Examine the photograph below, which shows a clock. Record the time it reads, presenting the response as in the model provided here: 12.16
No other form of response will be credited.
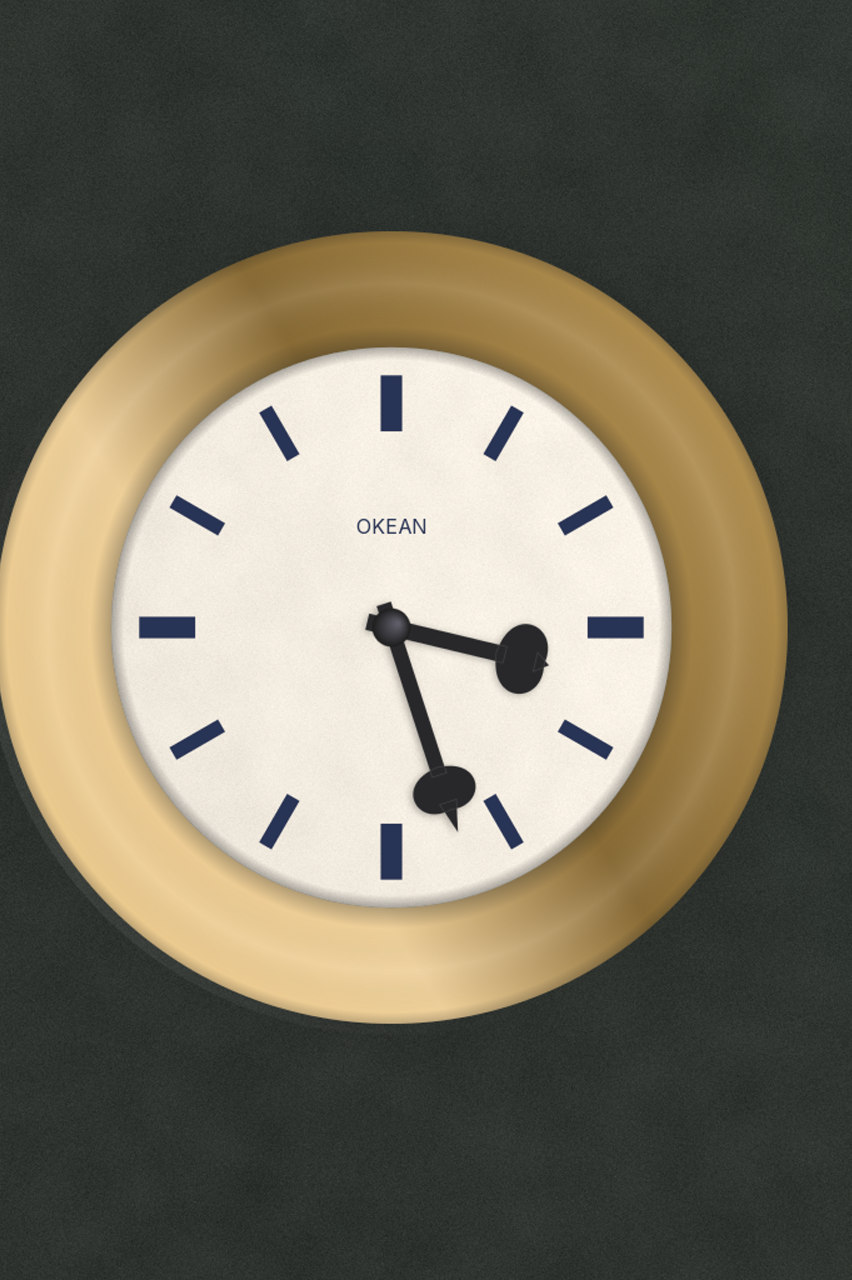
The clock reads 3.27
